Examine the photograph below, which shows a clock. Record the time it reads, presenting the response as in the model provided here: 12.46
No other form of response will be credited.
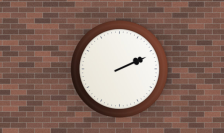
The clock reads 2.11
